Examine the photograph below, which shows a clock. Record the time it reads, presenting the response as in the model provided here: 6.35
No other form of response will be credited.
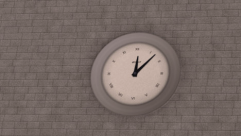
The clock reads 12.07
